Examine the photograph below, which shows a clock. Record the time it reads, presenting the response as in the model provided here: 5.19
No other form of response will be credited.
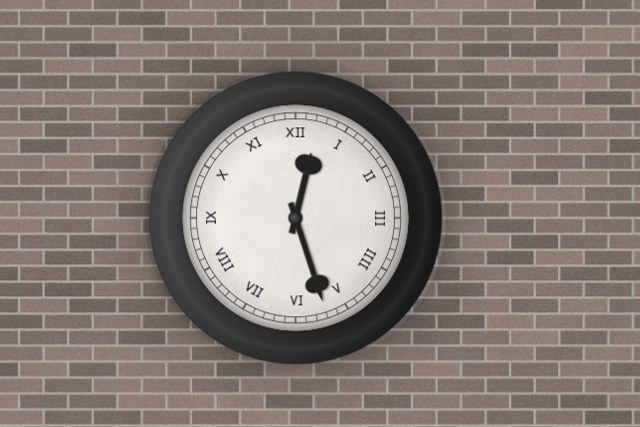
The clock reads 12.27
